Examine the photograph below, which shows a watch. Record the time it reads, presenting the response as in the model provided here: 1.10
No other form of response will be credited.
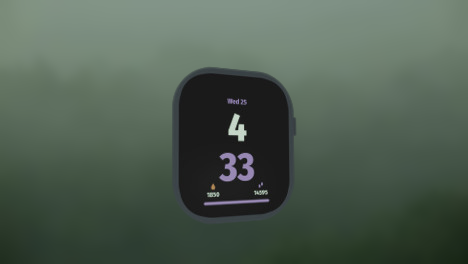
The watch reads 4.33
